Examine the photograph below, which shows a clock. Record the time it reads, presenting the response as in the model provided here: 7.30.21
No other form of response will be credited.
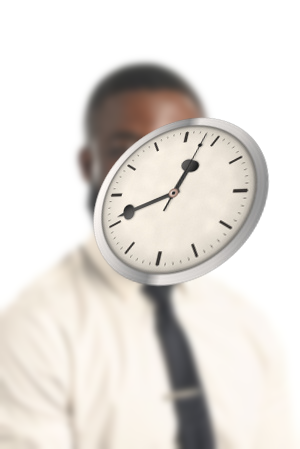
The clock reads 12.41.03
